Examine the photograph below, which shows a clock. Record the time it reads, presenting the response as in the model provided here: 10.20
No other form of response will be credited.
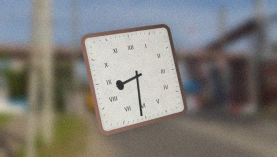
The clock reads 8.31
